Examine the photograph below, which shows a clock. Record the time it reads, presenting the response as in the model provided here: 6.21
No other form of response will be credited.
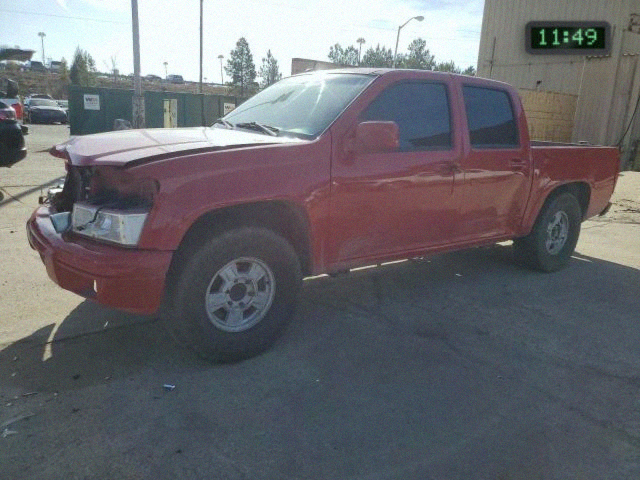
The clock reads 11.49
